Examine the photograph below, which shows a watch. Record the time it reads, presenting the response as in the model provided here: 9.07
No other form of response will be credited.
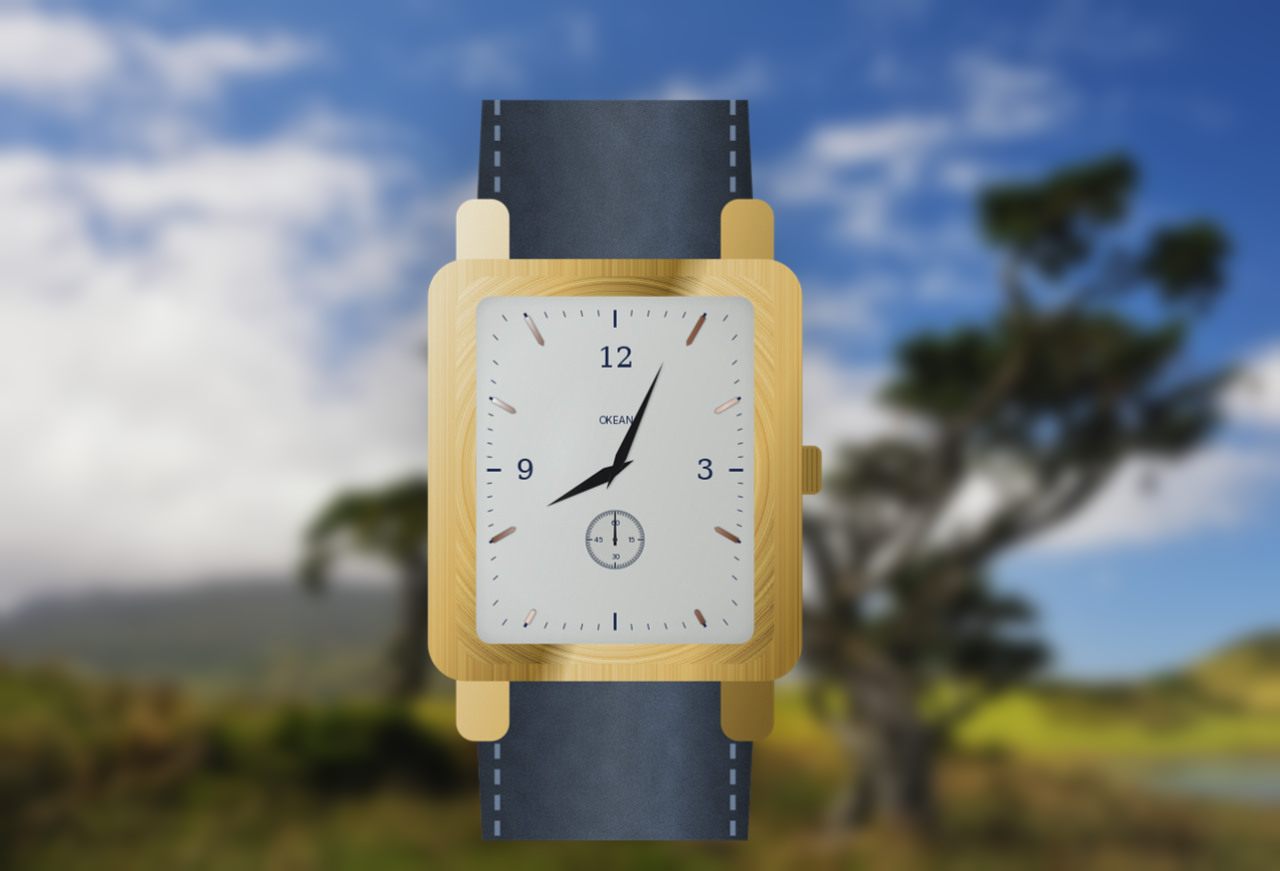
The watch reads 8.04
